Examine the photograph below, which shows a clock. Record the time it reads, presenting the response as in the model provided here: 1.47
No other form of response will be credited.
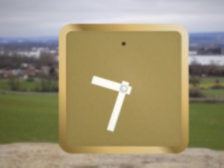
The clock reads 9.33
